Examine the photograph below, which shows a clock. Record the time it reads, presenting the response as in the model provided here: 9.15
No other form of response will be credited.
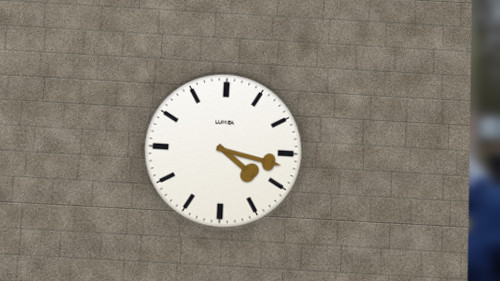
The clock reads 4.17
